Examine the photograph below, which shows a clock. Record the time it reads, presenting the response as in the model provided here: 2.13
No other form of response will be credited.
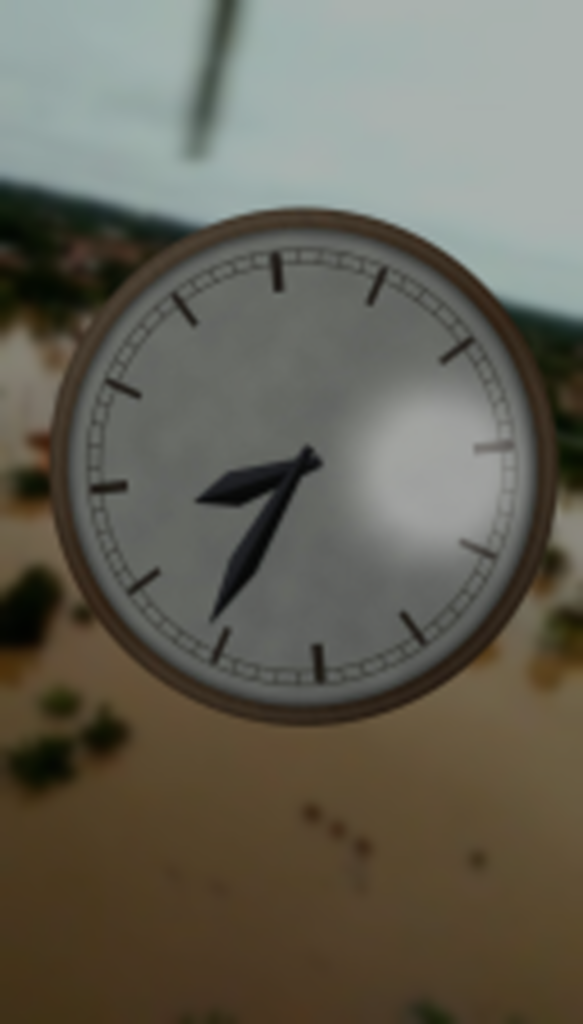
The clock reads 8.36
